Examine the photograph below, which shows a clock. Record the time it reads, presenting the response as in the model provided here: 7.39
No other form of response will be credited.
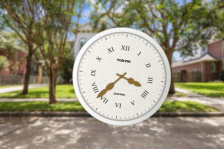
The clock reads 3.37
